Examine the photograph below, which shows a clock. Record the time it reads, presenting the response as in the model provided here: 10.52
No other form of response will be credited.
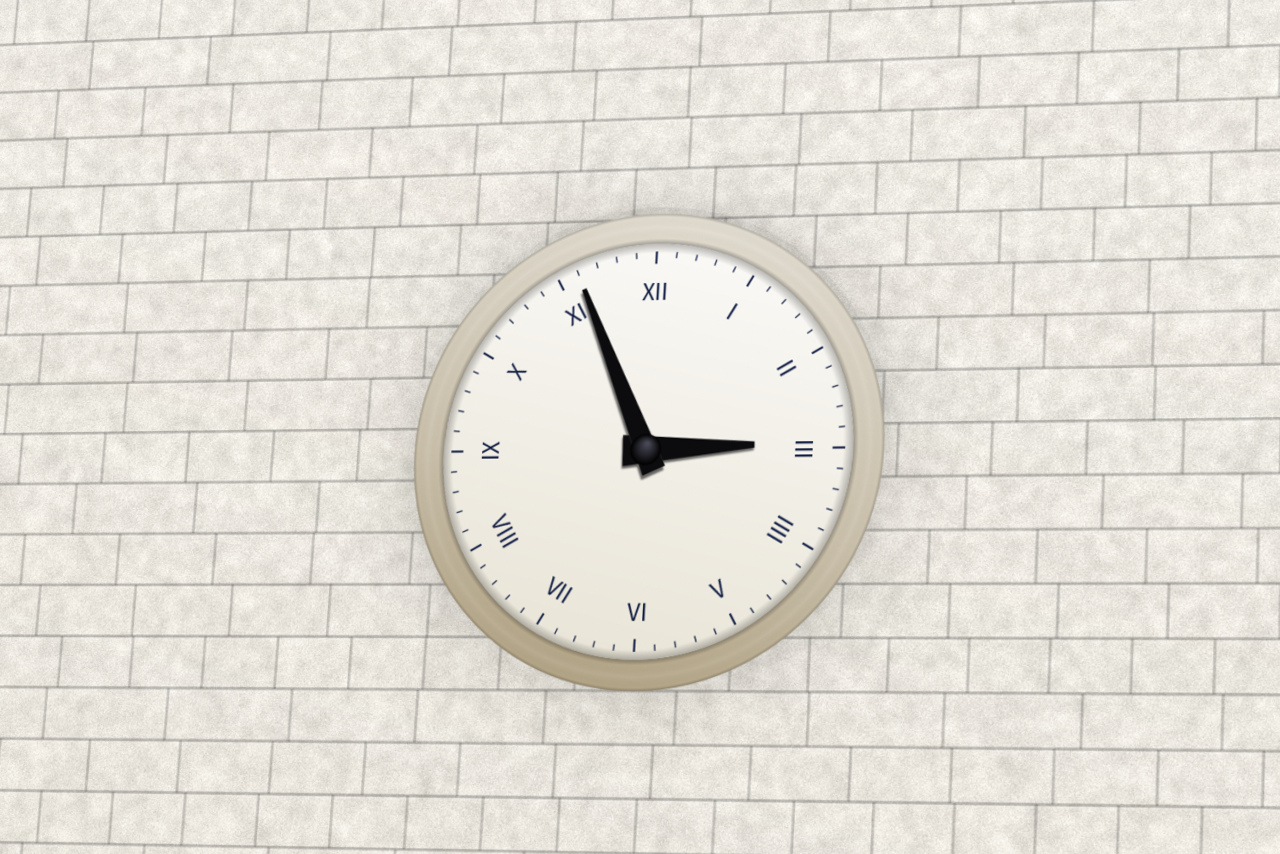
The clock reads 2.56
